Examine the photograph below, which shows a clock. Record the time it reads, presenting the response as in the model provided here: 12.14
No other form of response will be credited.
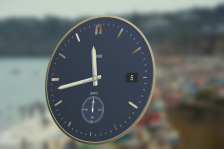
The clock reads 11.43
